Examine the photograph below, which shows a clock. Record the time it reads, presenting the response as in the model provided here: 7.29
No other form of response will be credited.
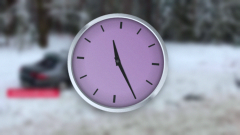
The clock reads 11.25
